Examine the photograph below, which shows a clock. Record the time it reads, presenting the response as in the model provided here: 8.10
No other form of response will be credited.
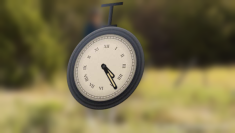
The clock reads 4.24
